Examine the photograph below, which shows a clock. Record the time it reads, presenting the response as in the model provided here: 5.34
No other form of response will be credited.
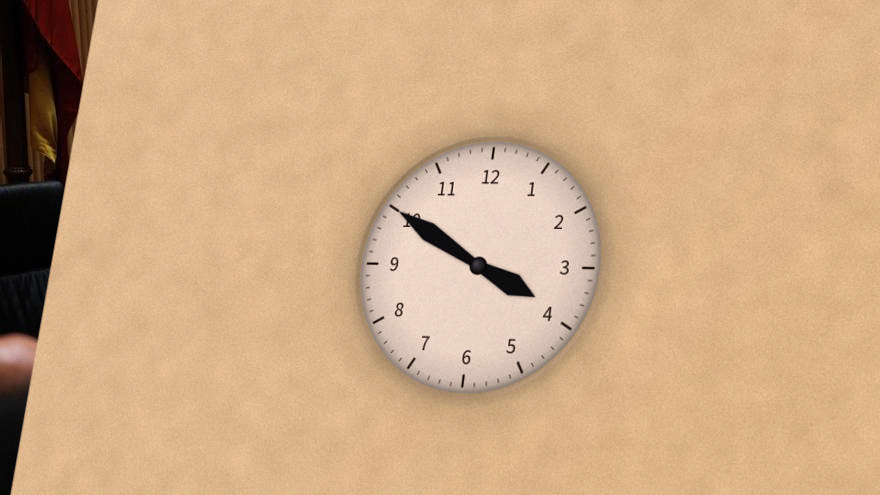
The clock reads 3.50
